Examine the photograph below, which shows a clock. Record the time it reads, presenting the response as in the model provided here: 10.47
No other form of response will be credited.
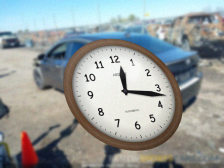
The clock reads 12.17
